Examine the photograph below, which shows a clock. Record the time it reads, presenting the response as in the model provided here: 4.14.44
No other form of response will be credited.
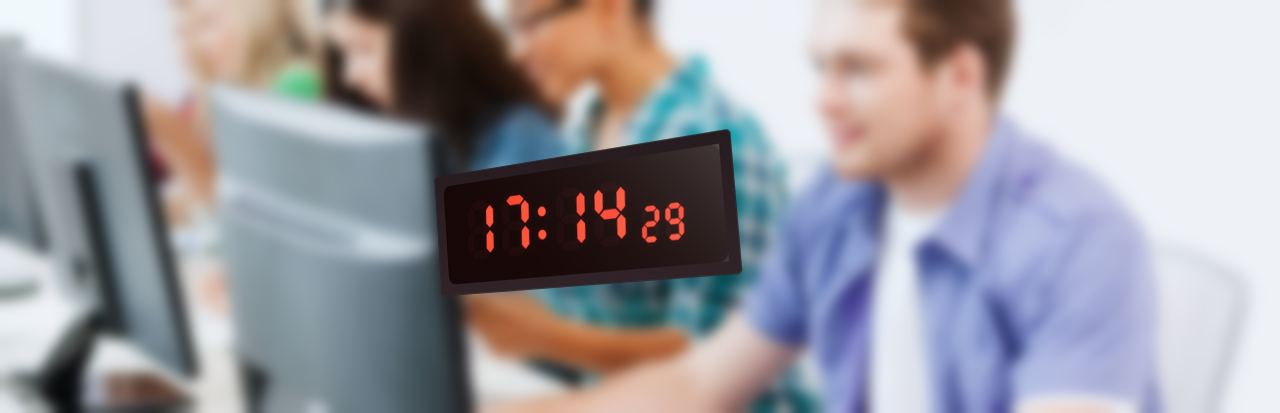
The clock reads 17.14.29
